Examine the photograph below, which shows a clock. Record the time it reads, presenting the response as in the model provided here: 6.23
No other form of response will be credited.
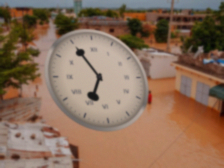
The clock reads 6.55
